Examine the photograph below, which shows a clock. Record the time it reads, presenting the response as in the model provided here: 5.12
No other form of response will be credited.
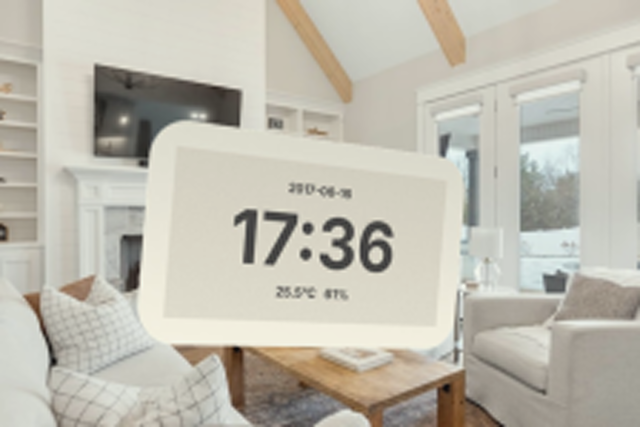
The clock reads 17.36
